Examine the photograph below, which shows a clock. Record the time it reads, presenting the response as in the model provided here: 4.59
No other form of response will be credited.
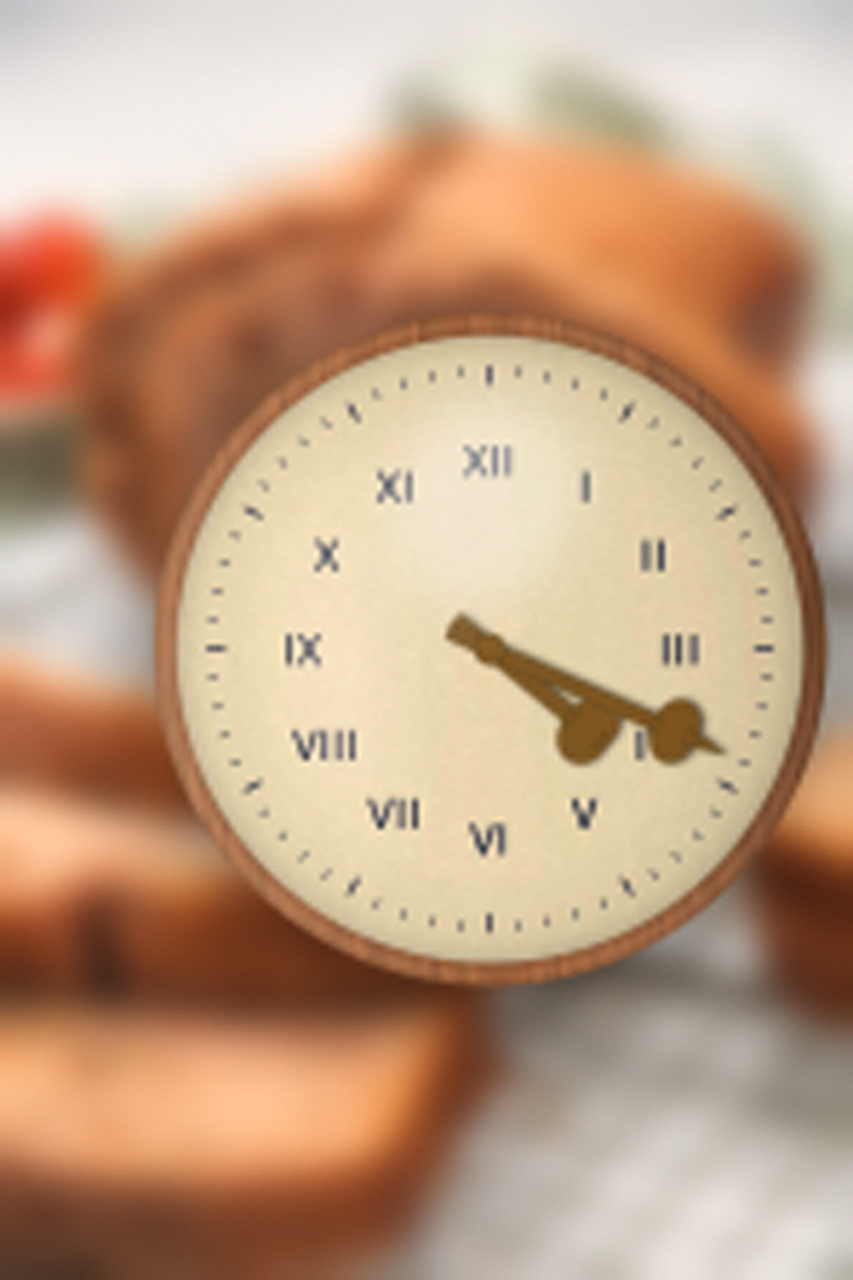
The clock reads 4.19
